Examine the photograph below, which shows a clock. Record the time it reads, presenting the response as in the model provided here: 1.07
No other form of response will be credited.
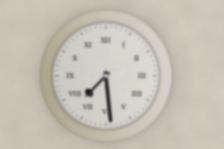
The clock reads 7.29
